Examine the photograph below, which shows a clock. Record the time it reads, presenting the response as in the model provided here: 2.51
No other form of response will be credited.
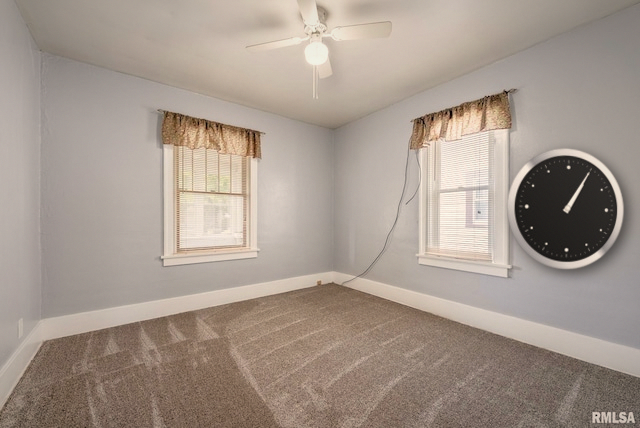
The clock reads 1.05
